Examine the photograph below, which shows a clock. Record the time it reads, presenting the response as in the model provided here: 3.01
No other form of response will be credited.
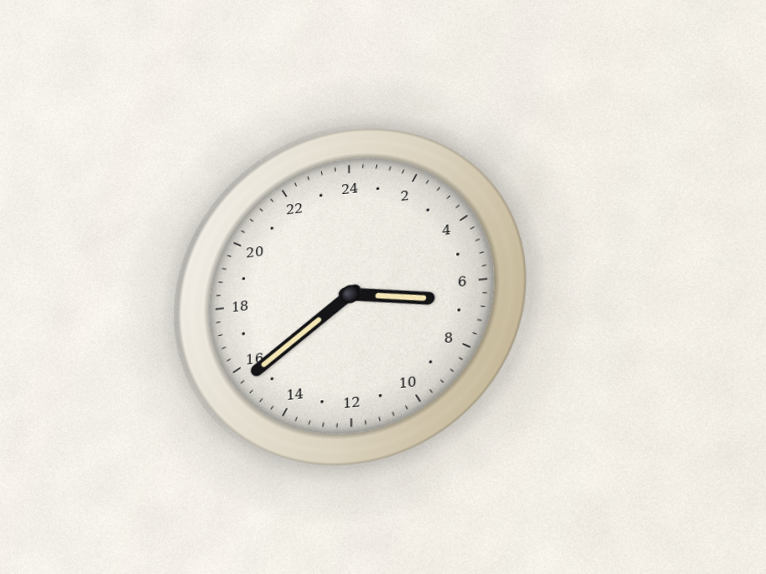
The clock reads 6.39
